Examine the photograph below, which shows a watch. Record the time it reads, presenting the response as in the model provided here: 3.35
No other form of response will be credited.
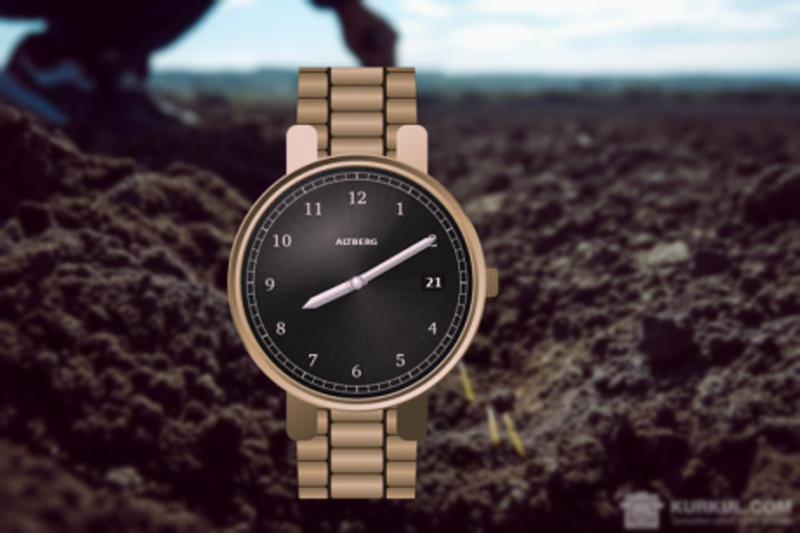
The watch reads 8.10
